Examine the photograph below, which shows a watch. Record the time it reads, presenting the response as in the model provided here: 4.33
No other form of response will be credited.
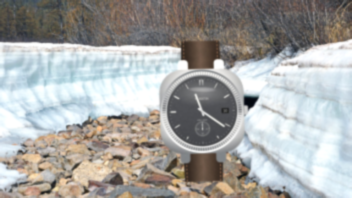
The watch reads 11.21
